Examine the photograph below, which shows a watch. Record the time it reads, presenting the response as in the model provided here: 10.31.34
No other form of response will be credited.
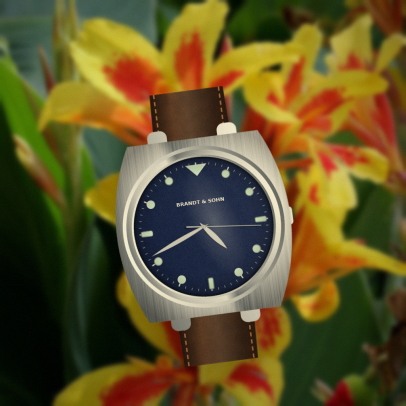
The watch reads 4.41.16
